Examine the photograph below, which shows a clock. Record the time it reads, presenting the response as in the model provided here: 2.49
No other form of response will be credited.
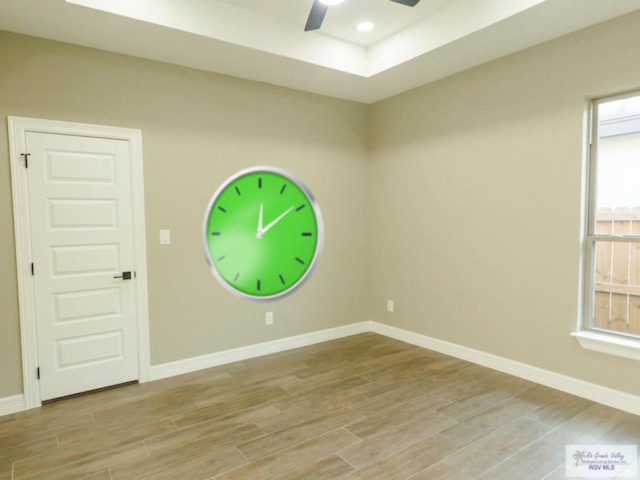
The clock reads 12.09
